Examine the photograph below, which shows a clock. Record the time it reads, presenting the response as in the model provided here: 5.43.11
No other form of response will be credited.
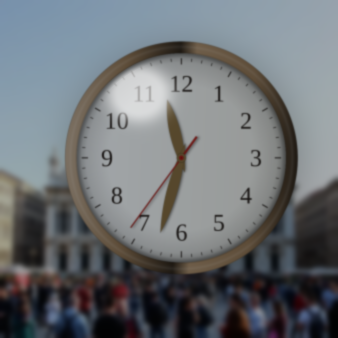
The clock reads 11.32.36
